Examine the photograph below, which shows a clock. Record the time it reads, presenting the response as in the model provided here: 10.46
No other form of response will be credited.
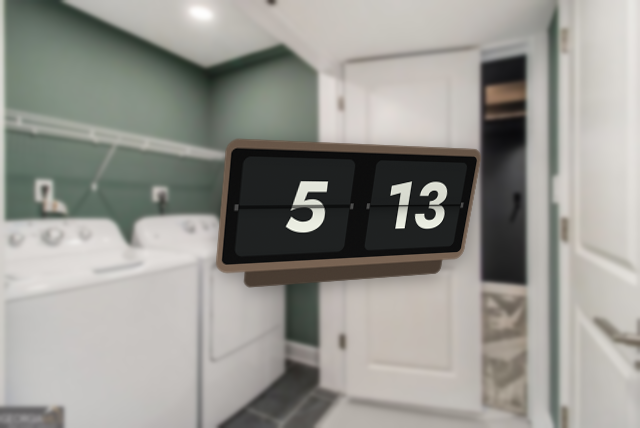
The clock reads 5.13
